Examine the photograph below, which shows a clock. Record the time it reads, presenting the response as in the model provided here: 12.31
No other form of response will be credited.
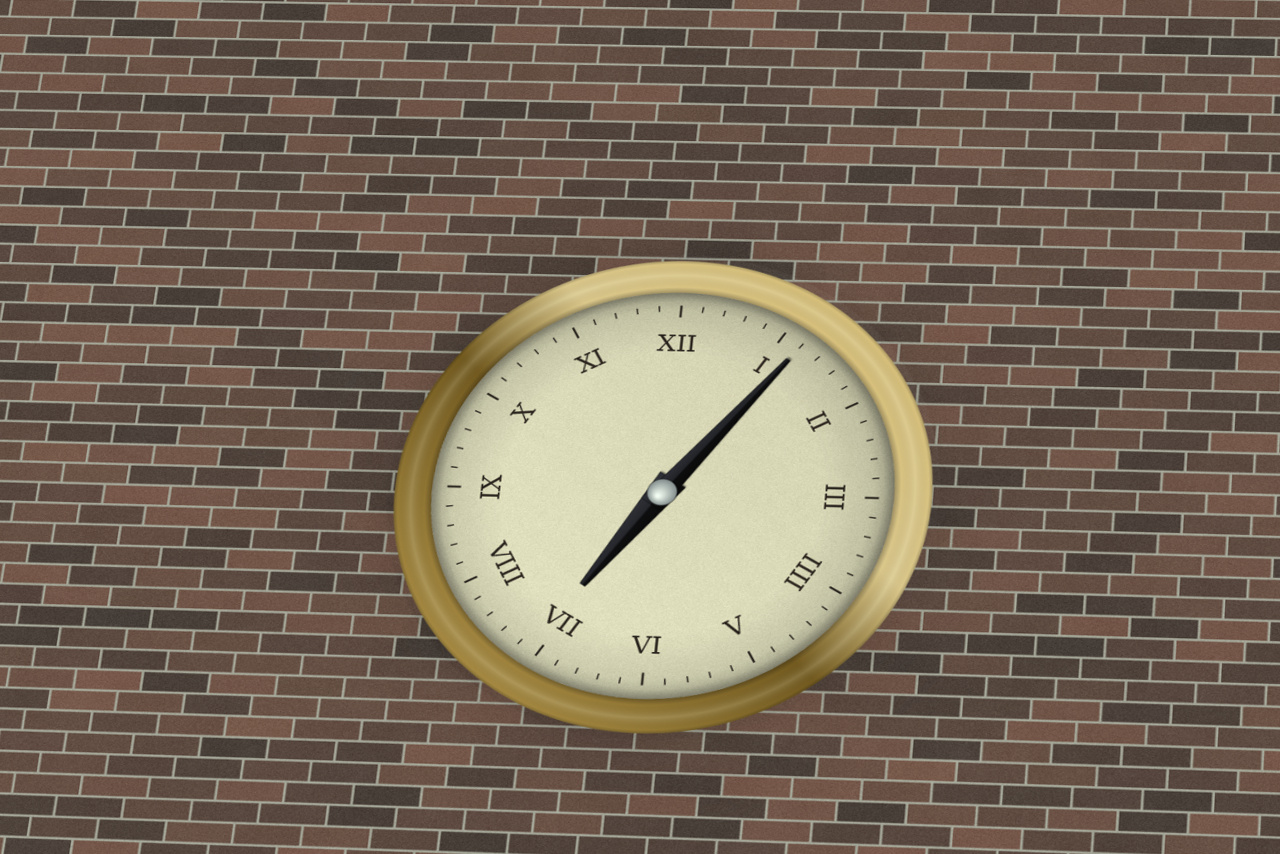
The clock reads 7.06
